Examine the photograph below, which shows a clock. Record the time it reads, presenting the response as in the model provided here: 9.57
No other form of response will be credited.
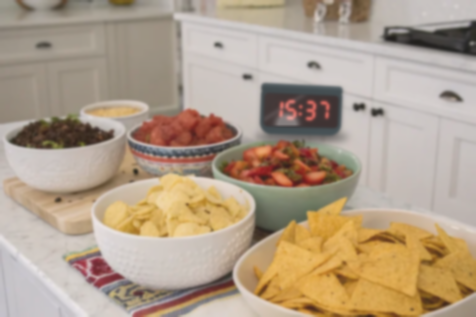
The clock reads 15.37
